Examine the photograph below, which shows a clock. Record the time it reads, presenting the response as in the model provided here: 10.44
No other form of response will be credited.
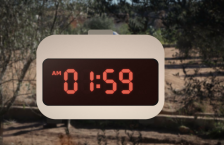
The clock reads 1.59
